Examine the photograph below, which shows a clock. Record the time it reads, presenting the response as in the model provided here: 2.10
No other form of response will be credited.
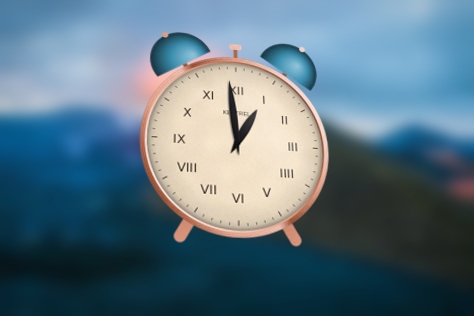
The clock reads 12.59
